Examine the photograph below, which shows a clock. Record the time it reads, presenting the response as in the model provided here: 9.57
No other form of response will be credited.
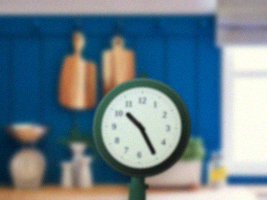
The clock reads 10.25
